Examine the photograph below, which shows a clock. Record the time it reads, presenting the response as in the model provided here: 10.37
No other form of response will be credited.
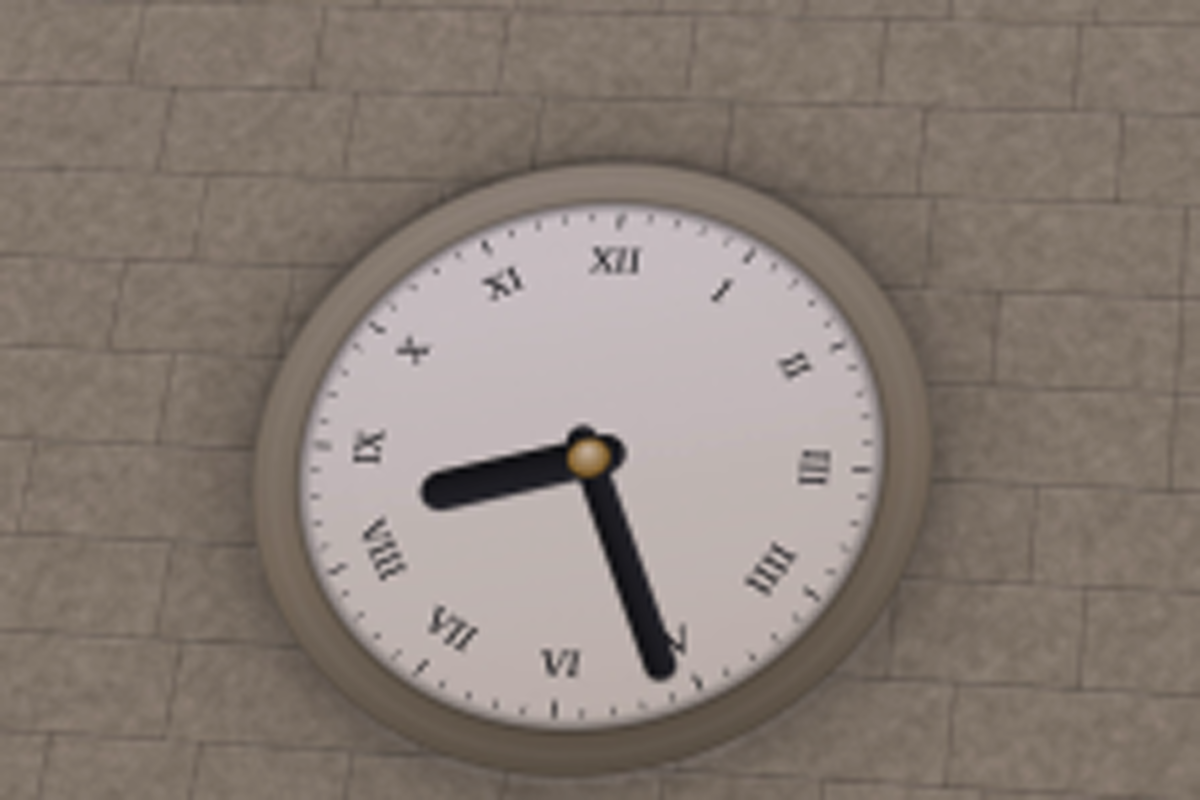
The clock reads 8.26
